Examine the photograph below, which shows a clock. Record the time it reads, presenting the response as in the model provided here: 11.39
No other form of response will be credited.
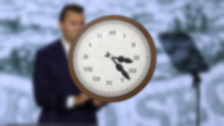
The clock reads 3.23
